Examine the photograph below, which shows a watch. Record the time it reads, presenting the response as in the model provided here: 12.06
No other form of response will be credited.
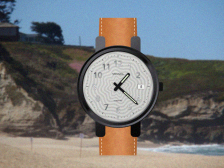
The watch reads 1.22
